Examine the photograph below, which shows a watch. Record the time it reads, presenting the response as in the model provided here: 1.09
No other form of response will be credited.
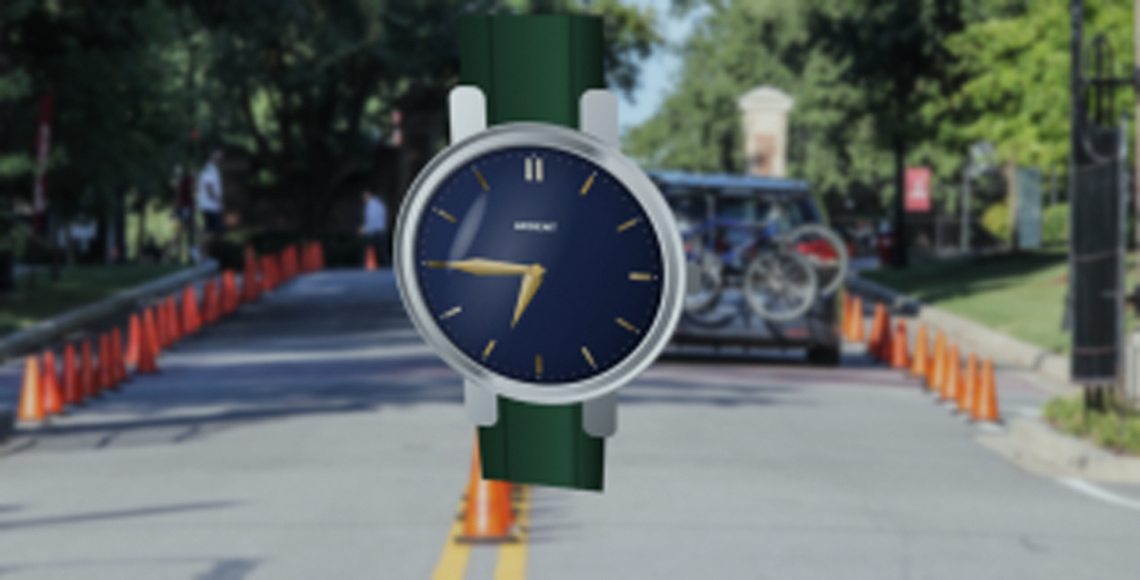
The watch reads 6.45
